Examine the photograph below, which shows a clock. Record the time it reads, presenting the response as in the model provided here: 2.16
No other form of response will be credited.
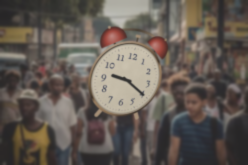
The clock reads 9.20
